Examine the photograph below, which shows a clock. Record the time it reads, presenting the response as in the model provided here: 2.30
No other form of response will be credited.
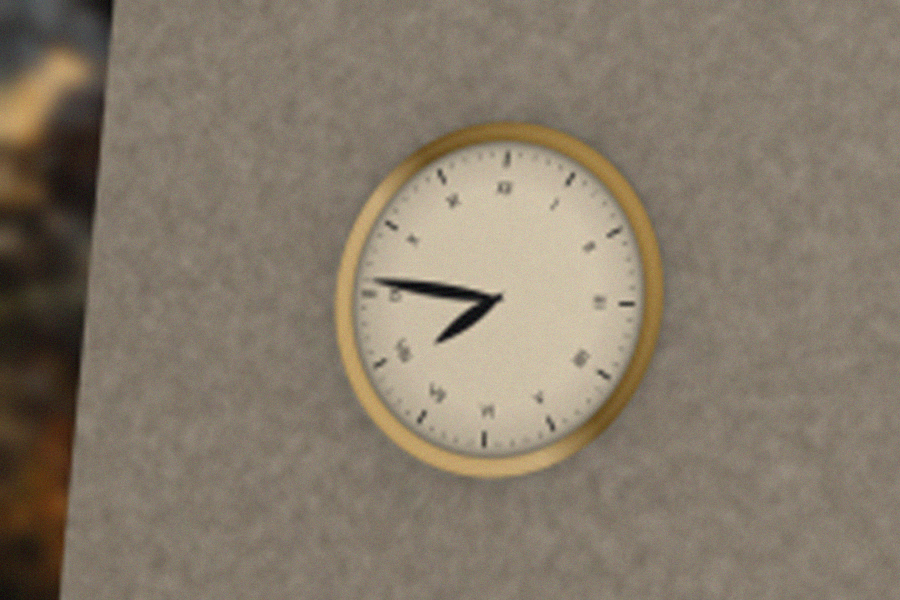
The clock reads 7.46
